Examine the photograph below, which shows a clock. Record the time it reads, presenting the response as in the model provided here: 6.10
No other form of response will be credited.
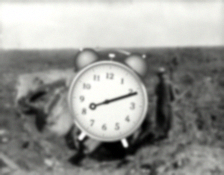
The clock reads 8.11
